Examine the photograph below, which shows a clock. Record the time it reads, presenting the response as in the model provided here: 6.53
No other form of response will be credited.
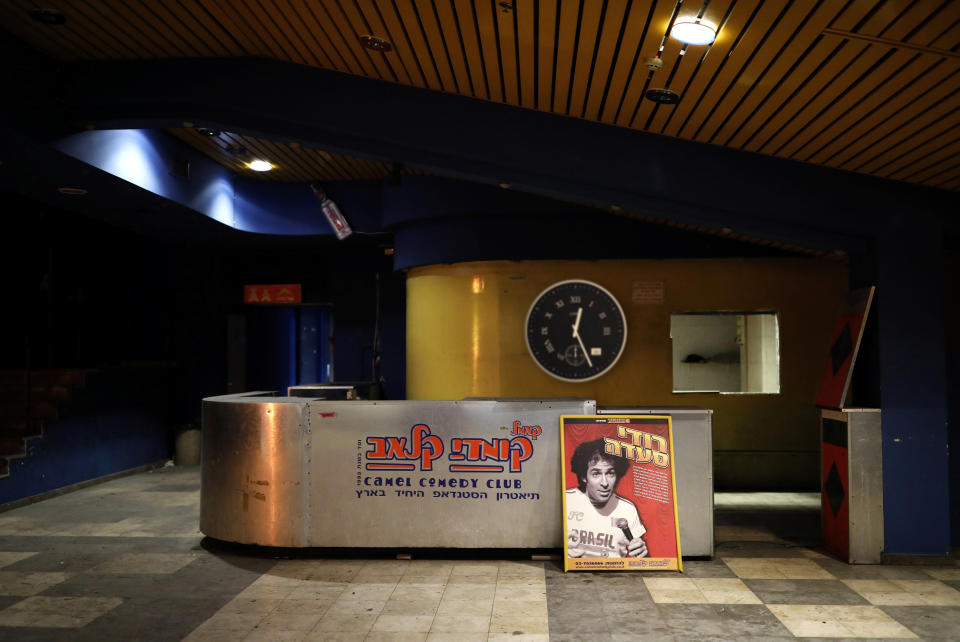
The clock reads 12.26
